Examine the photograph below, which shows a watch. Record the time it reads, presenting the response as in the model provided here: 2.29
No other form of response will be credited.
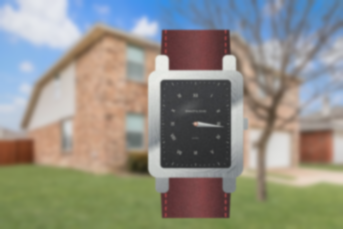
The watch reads 3.16
